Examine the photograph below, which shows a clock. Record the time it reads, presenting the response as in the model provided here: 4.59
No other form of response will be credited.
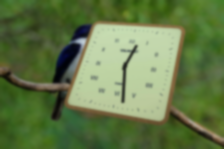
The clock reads 12.28
